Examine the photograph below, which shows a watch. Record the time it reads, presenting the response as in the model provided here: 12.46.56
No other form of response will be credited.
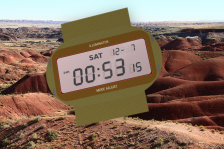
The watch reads 0.53.15
